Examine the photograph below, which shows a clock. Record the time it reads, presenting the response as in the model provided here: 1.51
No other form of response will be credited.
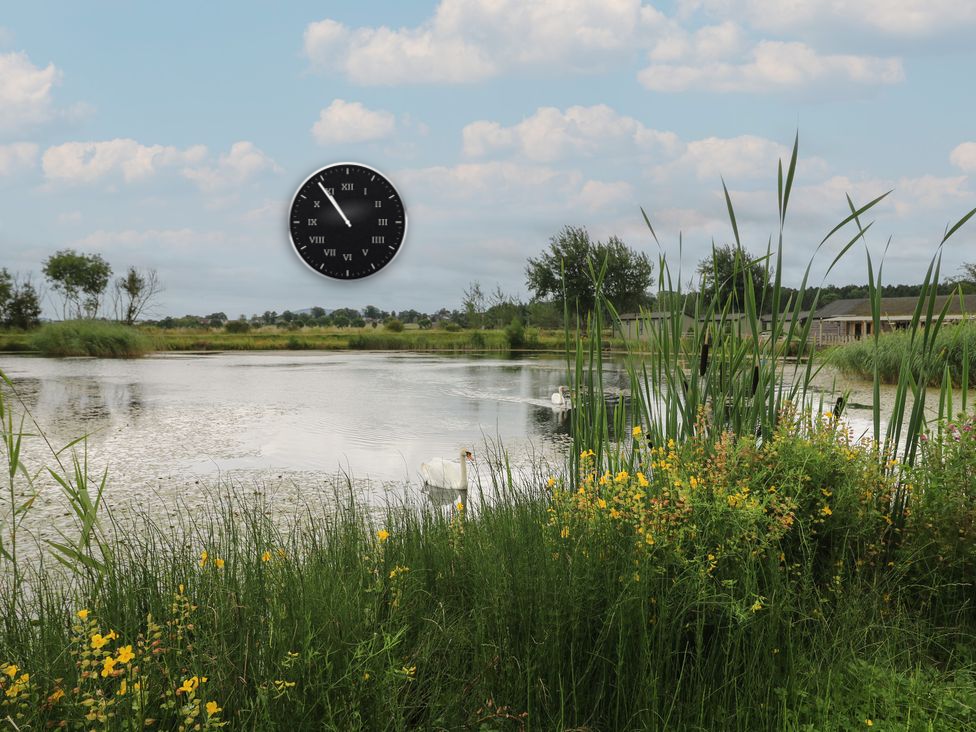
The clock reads 10.54
